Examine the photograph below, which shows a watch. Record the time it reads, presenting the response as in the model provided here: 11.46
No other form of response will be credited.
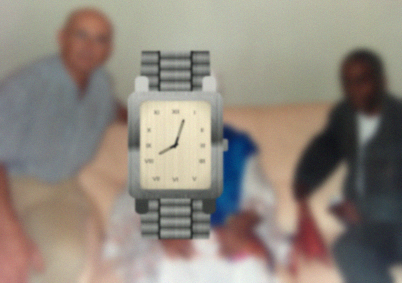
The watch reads 8.03
